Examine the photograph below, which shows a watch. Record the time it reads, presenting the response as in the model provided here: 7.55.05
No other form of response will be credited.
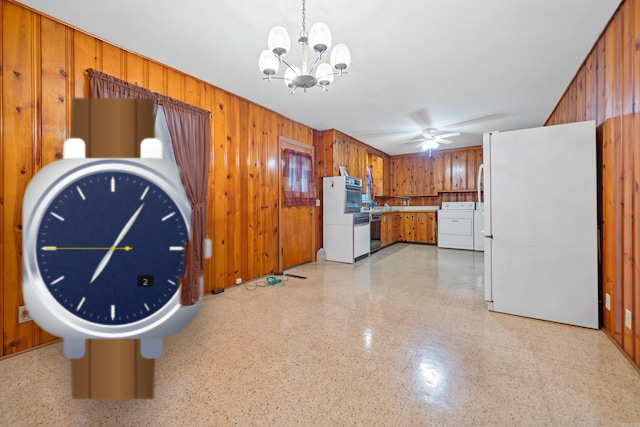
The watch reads 7.05.45
